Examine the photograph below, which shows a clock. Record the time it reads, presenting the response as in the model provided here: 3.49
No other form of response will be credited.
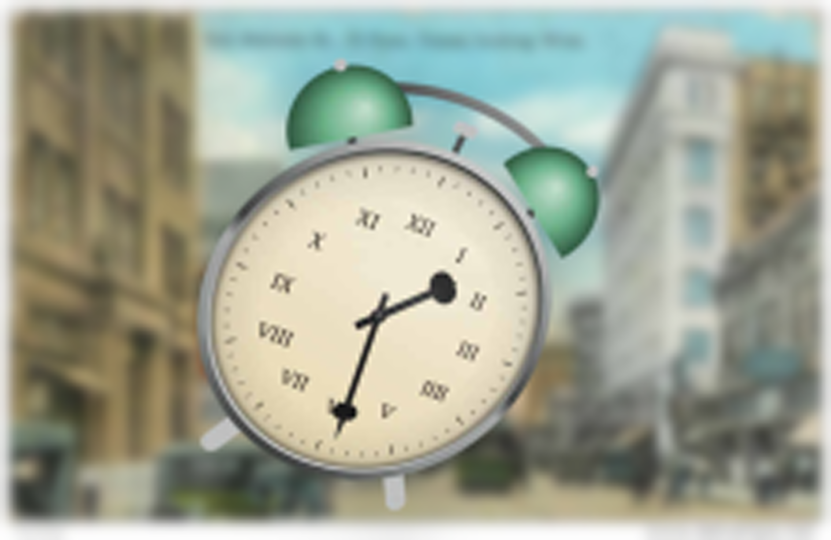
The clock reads 1.29
